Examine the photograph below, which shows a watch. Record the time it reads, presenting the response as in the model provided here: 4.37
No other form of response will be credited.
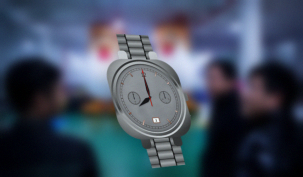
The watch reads 8.00
